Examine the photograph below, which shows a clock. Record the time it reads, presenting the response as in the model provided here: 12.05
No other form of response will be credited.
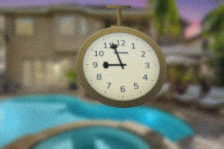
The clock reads 8.57
